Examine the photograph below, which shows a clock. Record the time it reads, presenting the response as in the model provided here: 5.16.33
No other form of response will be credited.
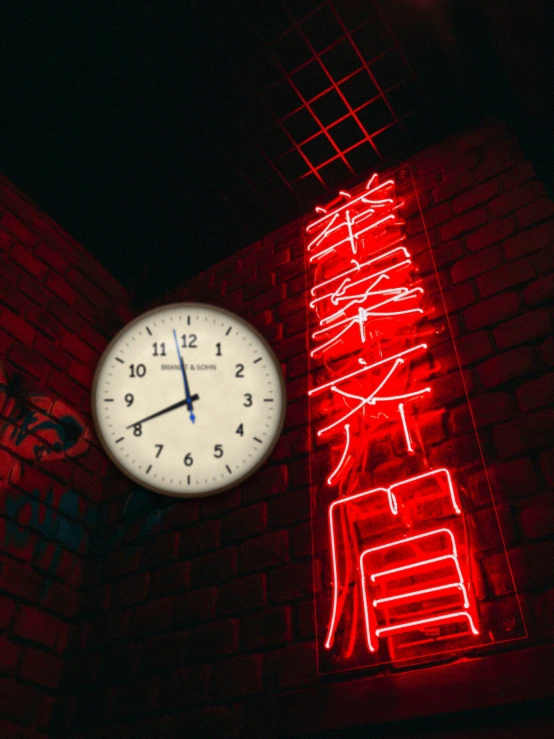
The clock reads 11.40.58
